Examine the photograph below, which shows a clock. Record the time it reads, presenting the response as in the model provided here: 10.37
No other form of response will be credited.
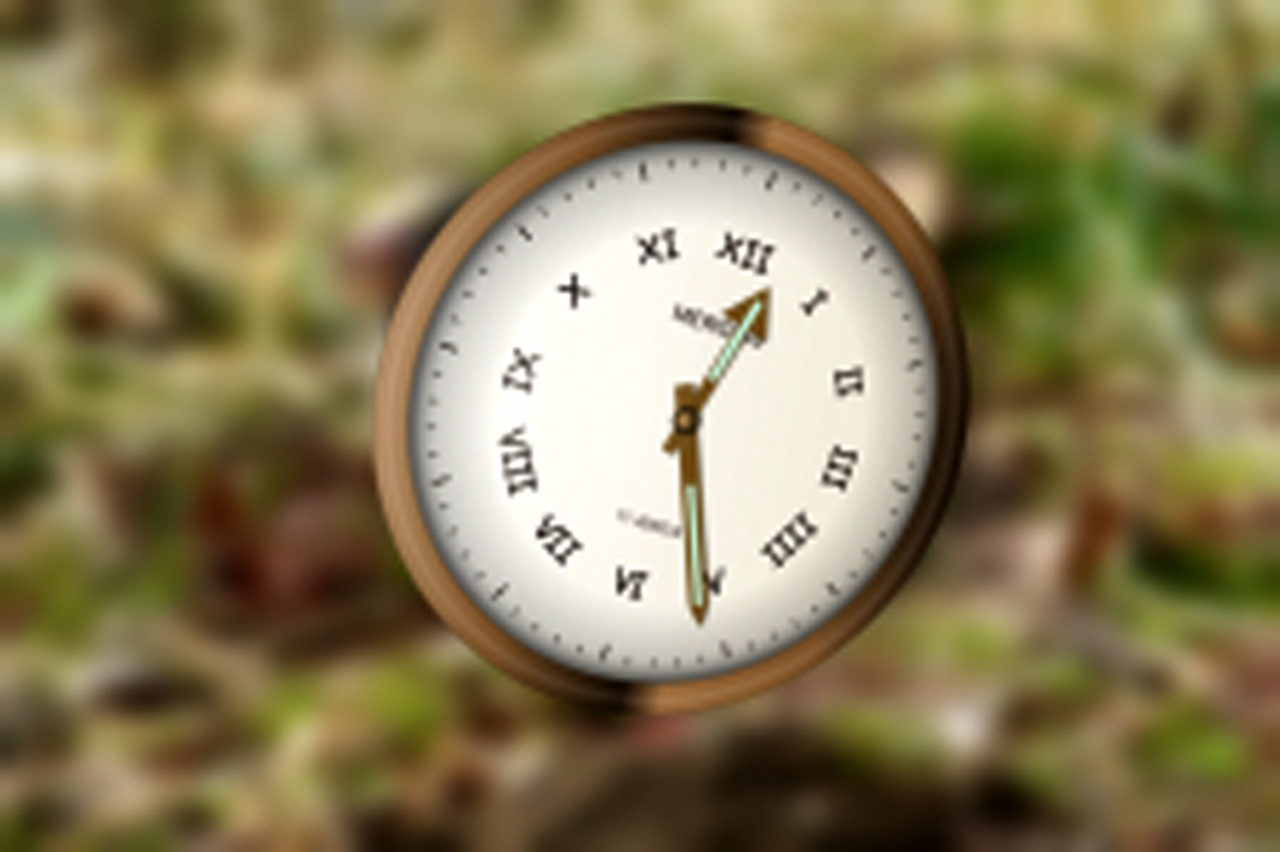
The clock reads 12.26
